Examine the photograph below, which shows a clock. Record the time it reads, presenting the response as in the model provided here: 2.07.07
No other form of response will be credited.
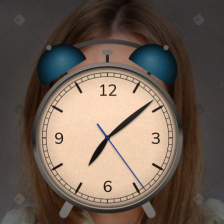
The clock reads 7.08.24
